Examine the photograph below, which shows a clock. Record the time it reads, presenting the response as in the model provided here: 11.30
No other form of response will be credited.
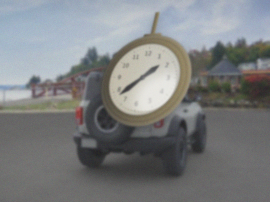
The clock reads 1.38
